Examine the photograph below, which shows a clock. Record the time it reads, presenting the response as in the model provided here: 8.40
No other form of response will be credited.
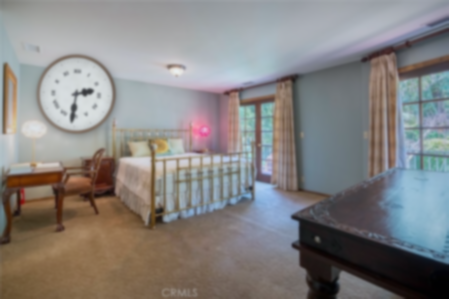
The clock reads 2.31
